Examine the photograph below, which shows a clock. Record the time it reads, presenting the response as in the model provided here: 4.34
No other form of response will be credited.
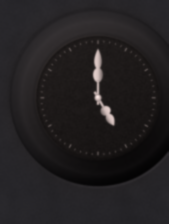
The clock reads 5.00
